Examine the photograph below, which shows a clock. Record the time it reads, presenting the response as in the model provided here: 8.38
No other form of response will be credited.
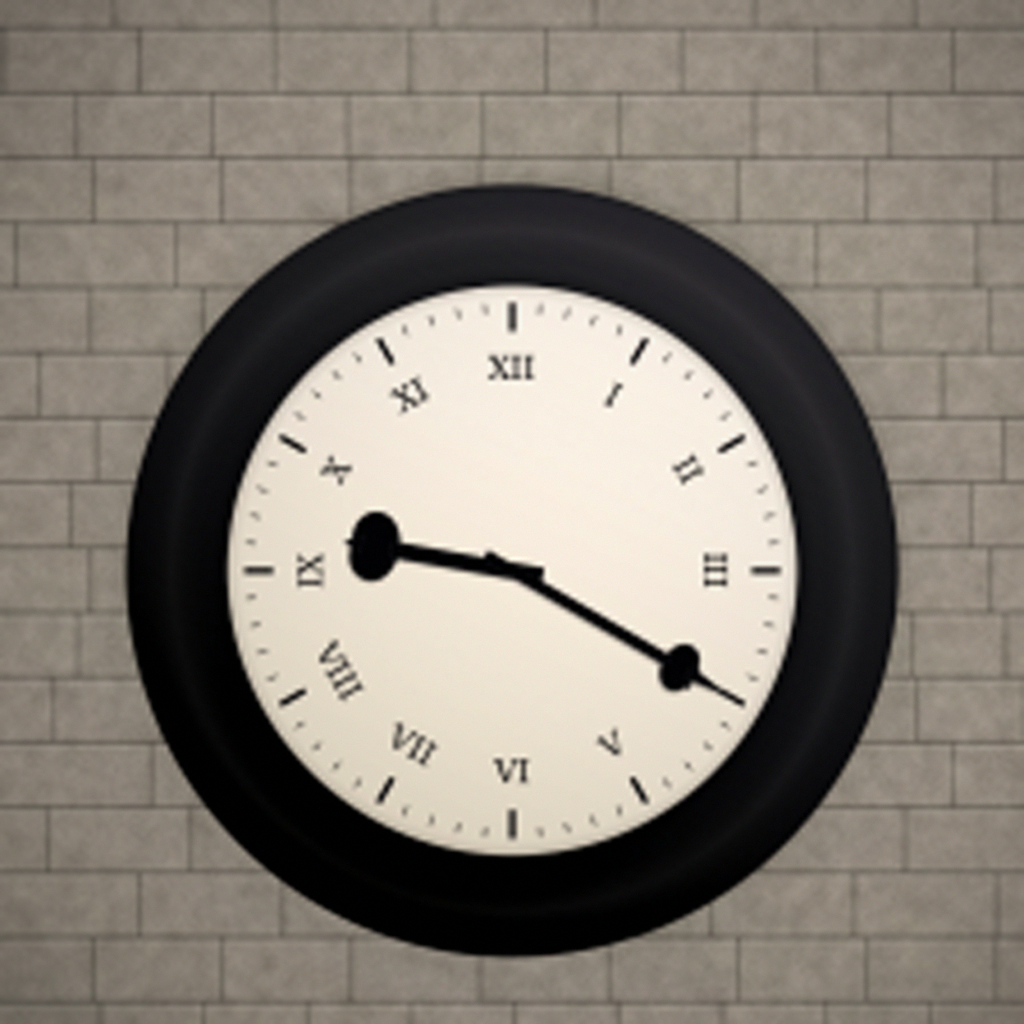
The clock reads 9.20
